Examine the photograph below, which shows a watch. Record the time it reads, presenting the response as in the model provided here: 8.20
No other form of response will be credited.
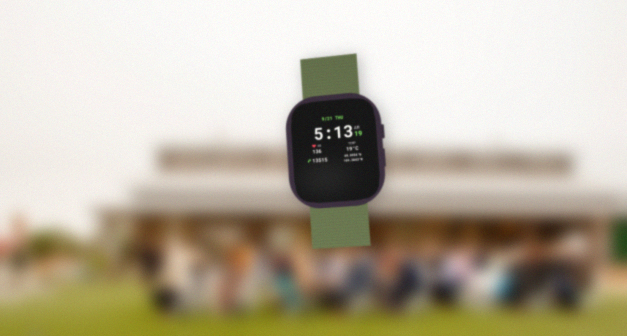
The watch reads 5.13
